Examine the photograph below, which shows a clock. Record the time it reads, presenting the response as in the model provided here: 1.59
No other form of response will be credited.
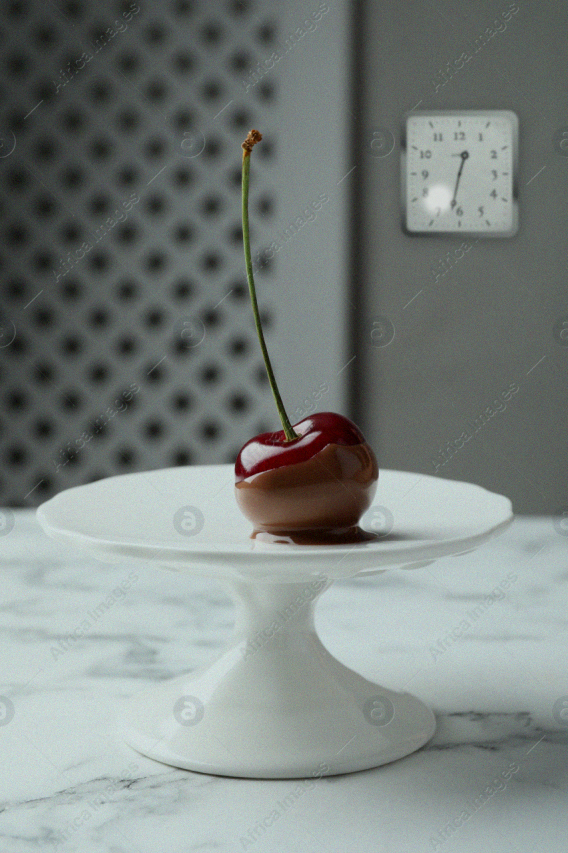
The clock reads 12.32
